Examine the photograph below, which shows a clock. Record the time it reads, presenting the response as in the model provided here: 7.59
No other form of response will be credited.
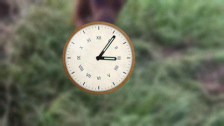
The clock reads 3.06
